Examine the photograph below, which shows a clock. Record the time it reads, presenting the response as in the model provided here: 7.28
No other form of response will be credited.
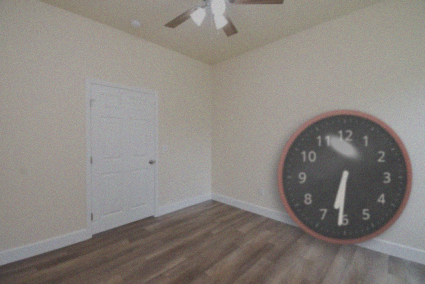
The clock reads 6.31
